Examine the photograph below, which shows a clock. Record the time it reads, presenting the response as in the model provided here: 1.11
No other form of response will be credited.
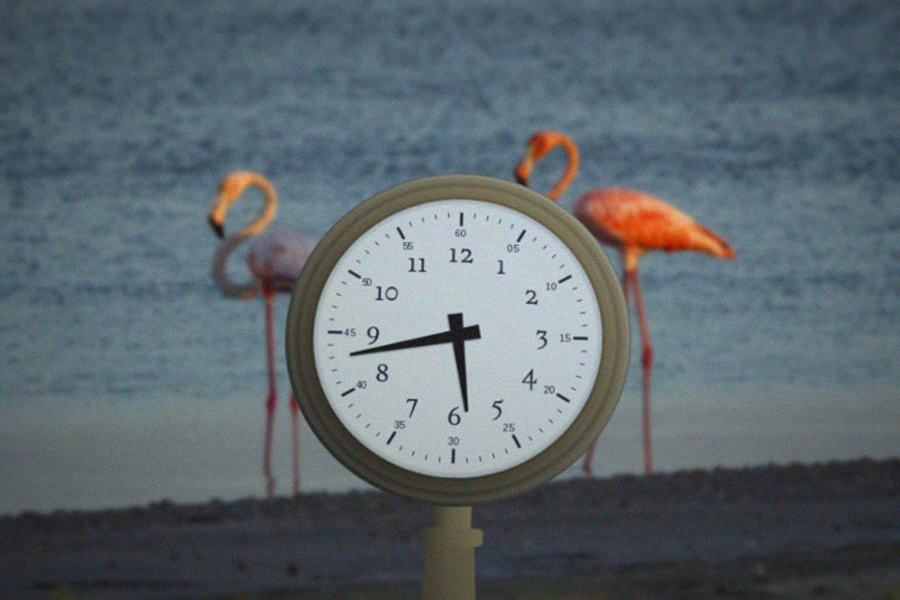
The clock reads 5.43
